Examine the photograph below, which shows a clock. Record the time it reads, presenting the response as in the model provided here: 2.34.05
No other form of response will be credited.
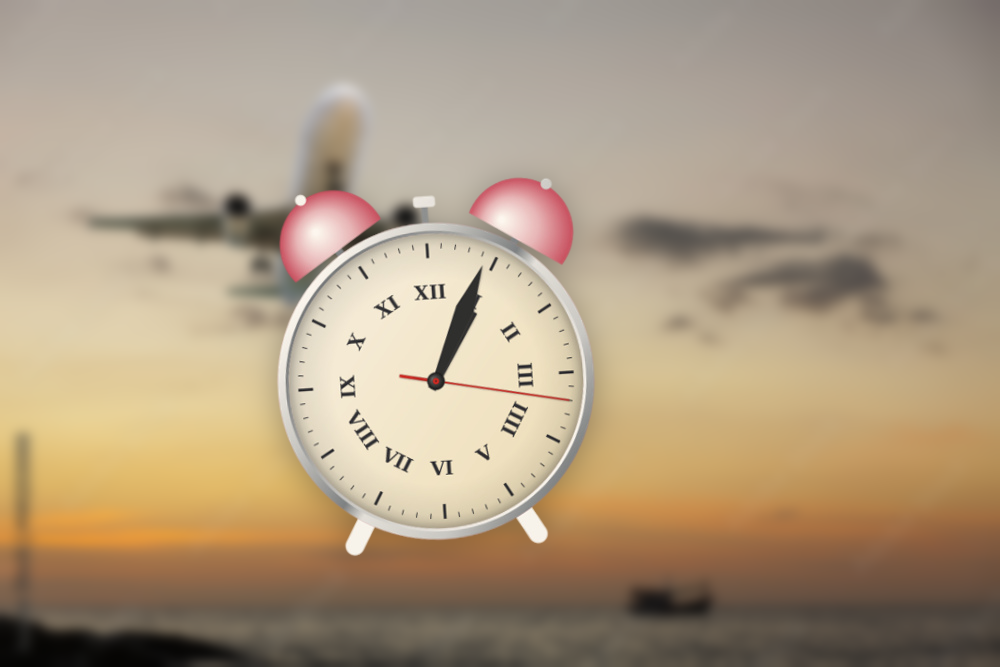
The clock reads 1.04.17
